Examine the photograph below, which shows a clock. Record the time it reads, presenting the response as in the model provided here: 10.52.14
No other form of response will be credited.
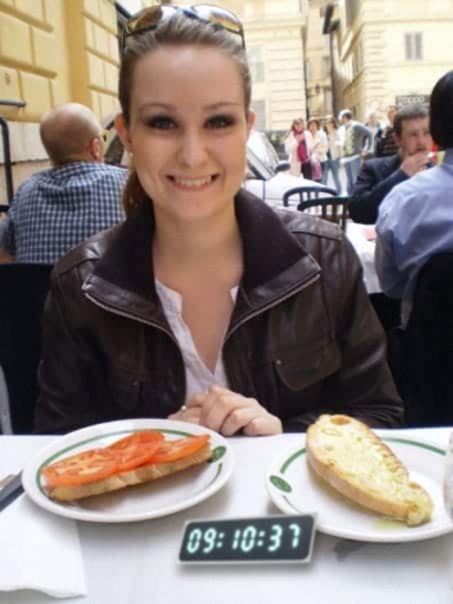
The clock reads 9.10.37
